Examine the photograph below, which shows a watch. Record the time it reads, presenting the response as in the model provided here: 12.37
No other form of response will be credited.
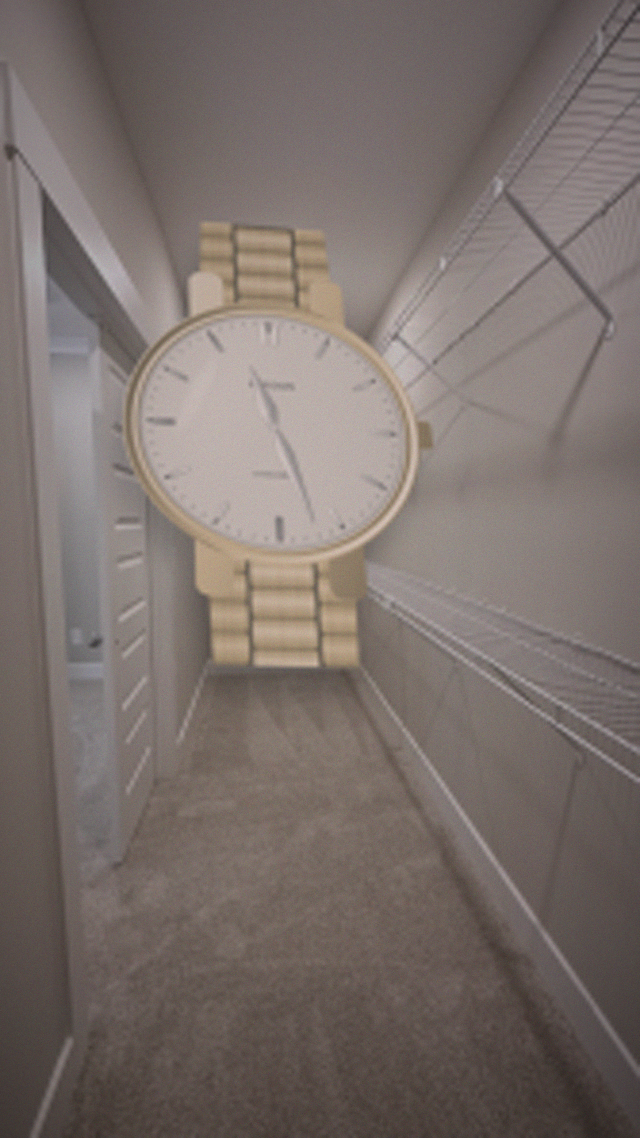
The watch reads 11.27
